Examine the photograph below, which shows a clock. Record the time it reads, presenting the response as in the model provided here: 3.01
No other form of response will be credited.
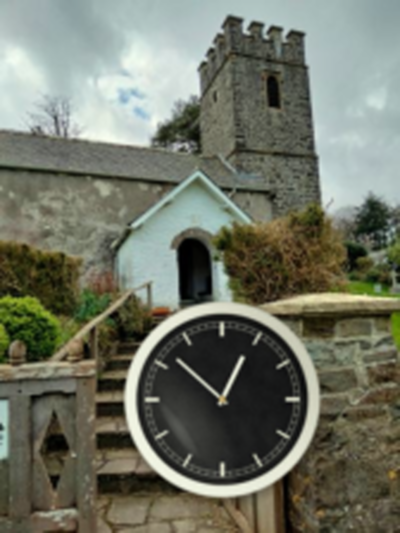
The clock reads 12.52
